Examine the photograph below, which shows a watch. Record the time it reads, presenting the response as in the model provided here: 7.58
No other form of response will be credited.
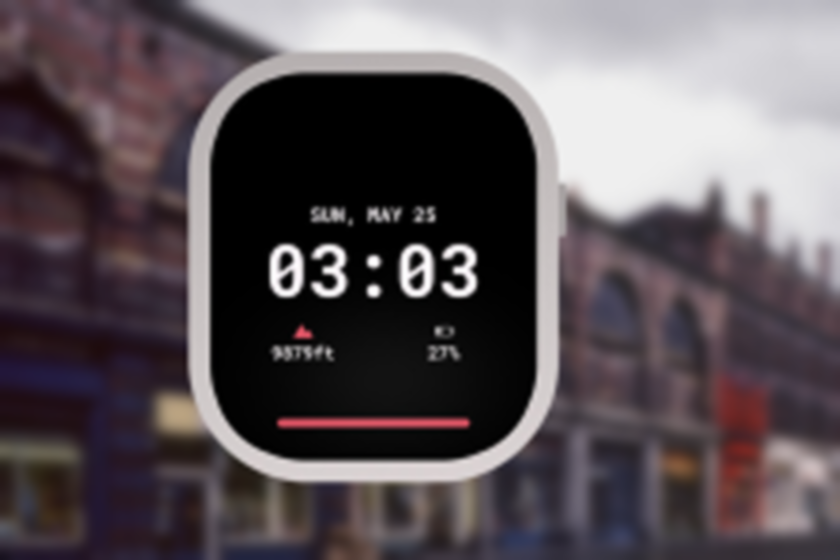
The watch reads 3.03
